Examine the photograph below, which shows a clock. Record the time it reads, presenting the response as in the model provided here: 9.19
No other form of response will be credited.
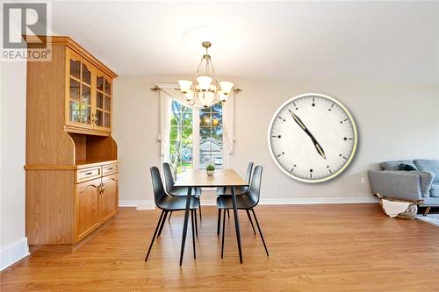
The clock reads 4.53
